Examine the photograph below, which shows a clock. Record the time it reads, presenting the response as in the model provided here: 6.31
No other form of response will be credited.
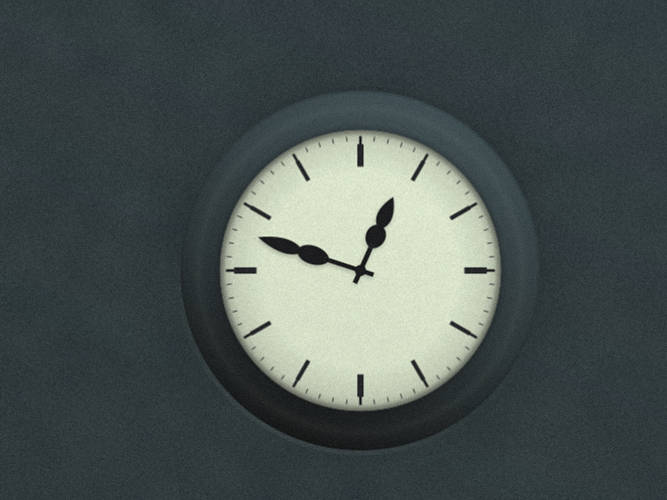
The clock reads 12.48
